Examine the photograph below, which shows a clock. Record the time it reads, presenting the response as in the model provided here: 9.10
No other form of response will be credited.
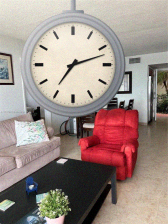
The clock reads 7.12
